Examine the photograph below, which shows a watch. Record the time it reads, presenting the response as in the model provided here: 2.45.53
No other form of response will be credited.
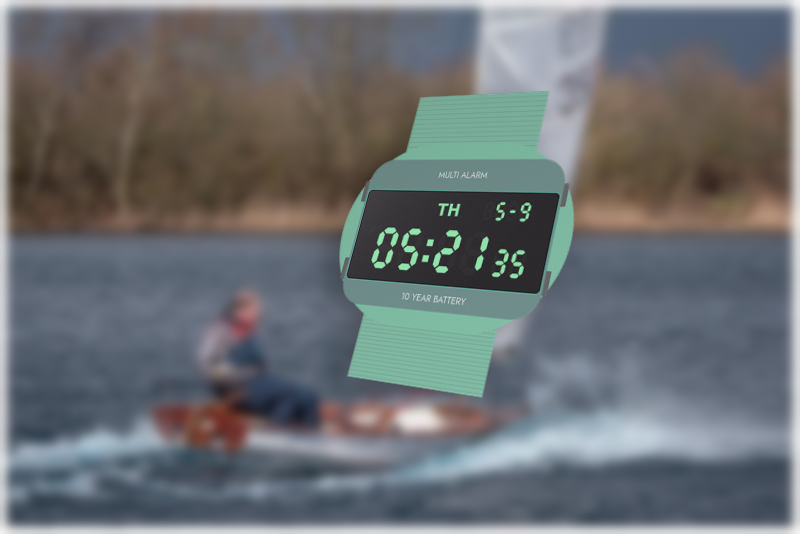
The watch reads 5.21.35
